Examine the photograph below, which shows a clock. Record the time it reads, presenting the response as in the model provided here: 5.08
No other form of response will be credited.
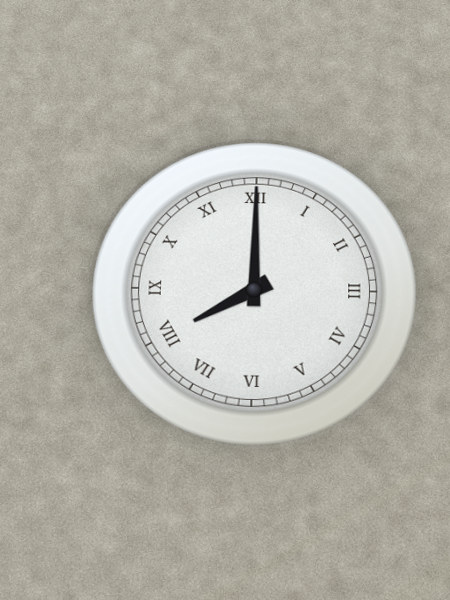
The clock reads 8.00
